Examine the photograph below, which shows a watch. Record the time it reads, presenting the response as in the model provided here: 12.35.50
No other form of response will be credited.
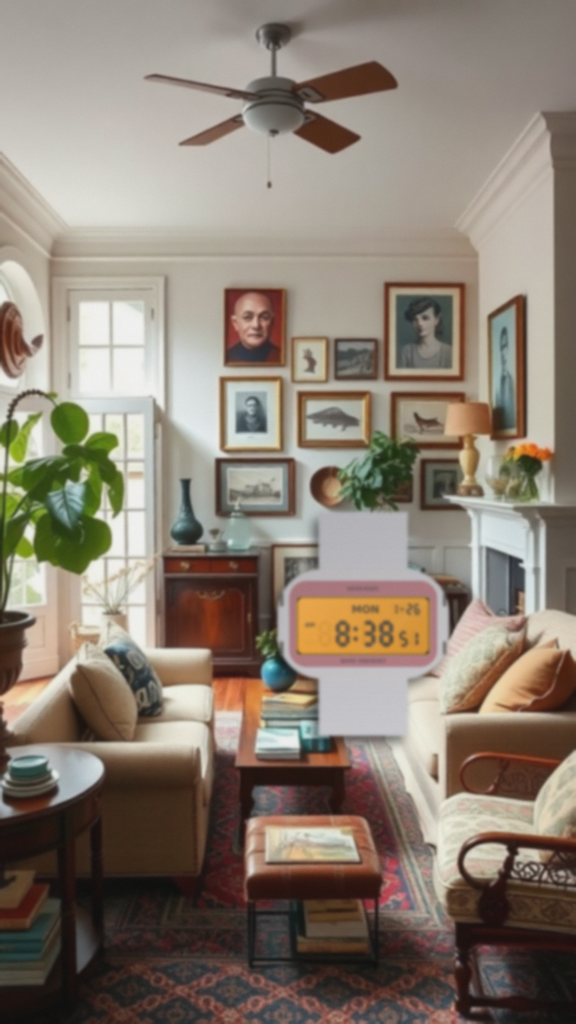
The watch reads 8.38.51
